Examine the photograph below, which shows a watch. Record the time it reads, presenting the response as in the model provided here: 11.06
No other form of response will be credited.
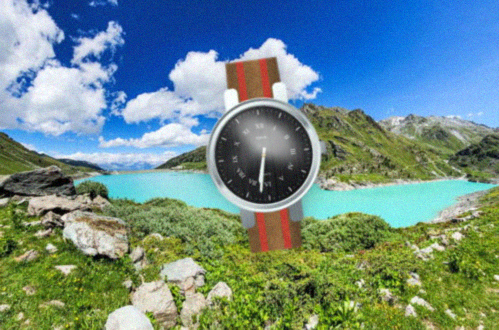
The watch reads 6.32
